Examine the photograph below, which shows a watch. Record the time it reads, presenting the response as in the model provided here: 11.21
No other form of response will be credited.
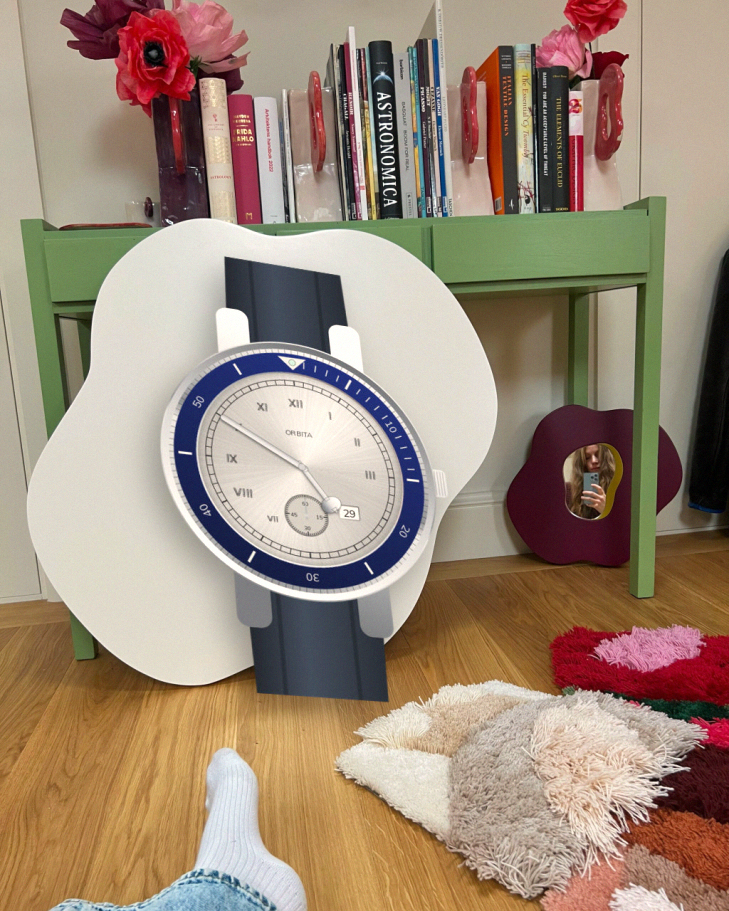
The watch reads 4.50
